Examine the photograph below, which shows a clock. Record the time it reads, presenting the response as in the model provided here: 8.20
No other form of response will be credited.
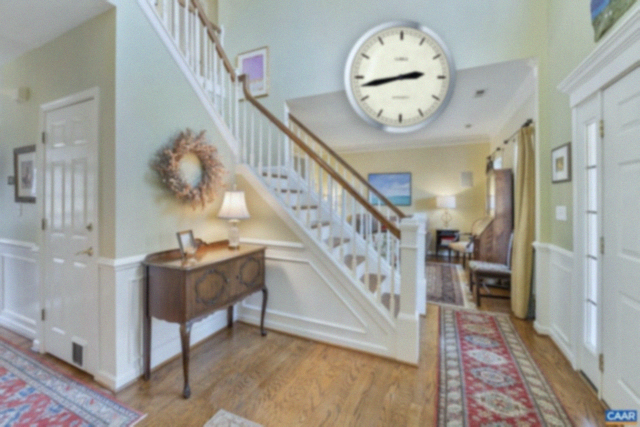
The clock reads 2.43
